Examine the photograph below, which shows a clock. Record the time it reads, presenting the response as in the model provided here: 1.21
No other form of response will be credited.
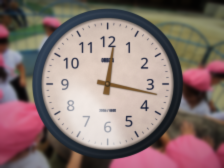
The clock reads 12.17
